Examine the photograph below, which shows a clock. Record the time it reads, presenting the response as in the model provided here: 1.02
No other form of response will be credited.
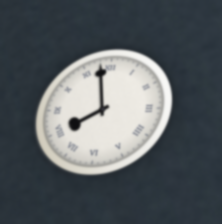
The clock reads 7.58
